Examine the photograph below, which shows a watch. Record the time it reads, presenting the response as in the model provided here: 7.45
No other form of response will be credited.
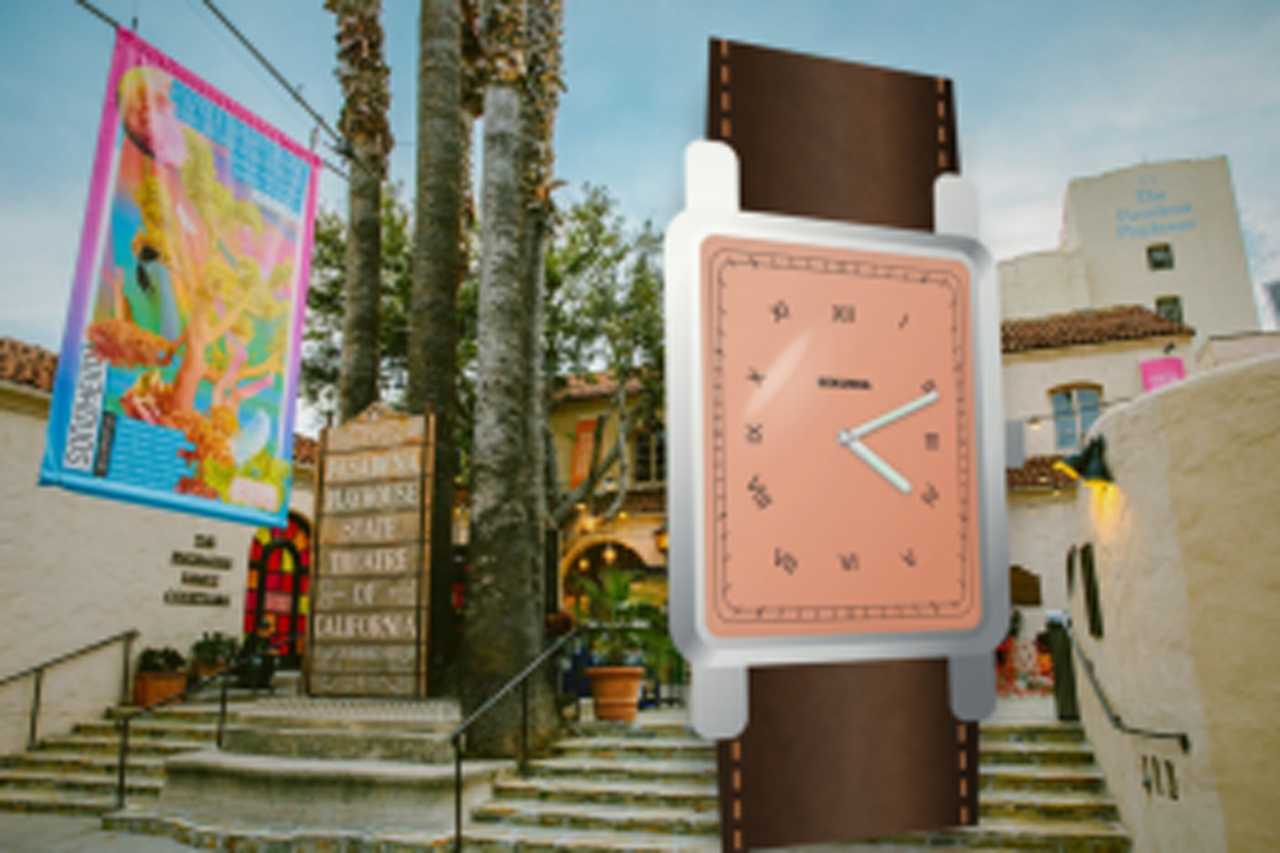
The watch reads 4.11
